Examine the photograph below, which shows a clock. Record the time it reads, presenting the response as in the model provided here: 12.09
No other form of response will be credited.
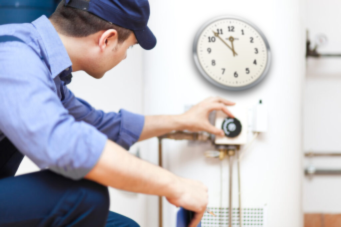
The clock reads 11.53
